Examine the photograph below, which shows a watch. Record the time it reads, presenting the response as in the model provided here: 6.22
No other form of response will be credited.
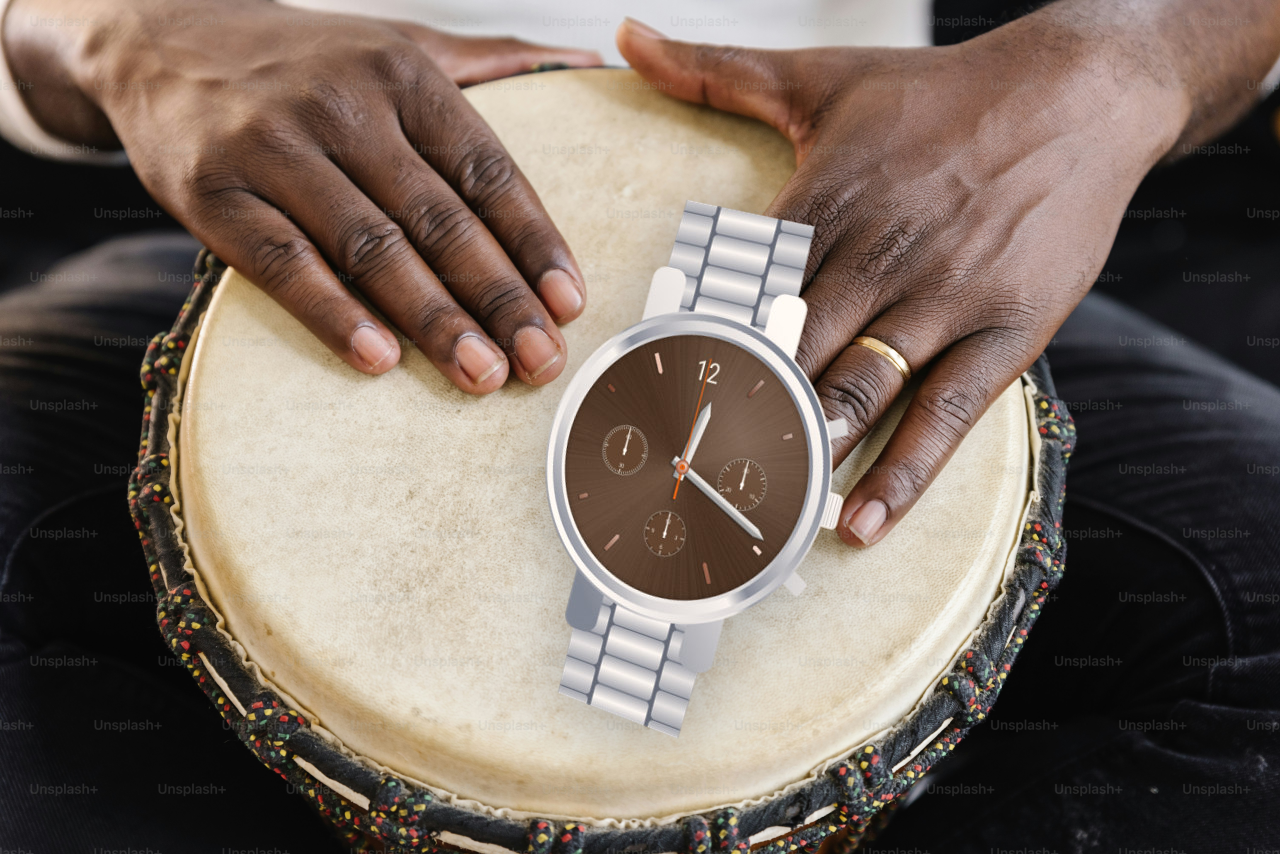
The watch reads 12.19
